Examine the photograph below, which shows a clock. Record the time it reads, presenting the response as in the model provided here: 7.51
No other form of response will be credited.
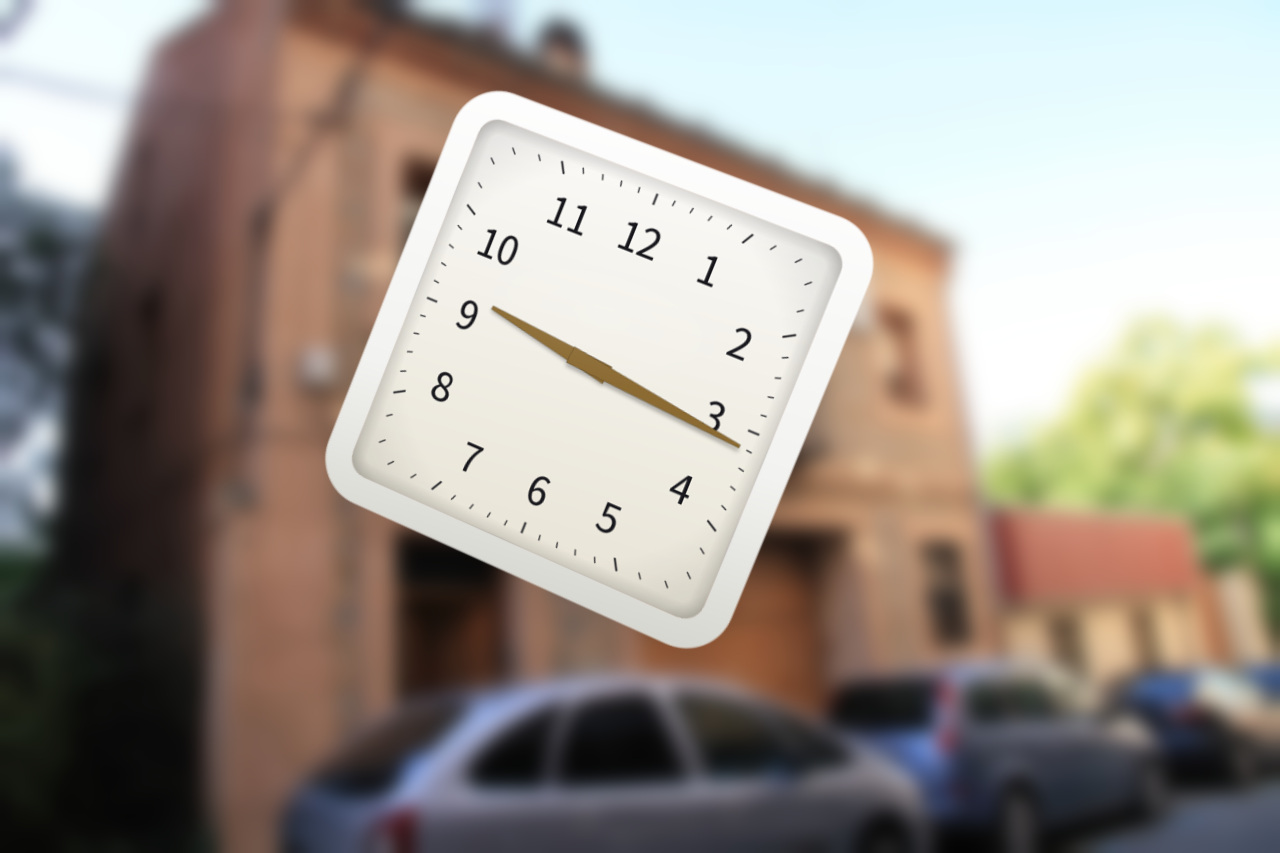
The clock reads 9.16
